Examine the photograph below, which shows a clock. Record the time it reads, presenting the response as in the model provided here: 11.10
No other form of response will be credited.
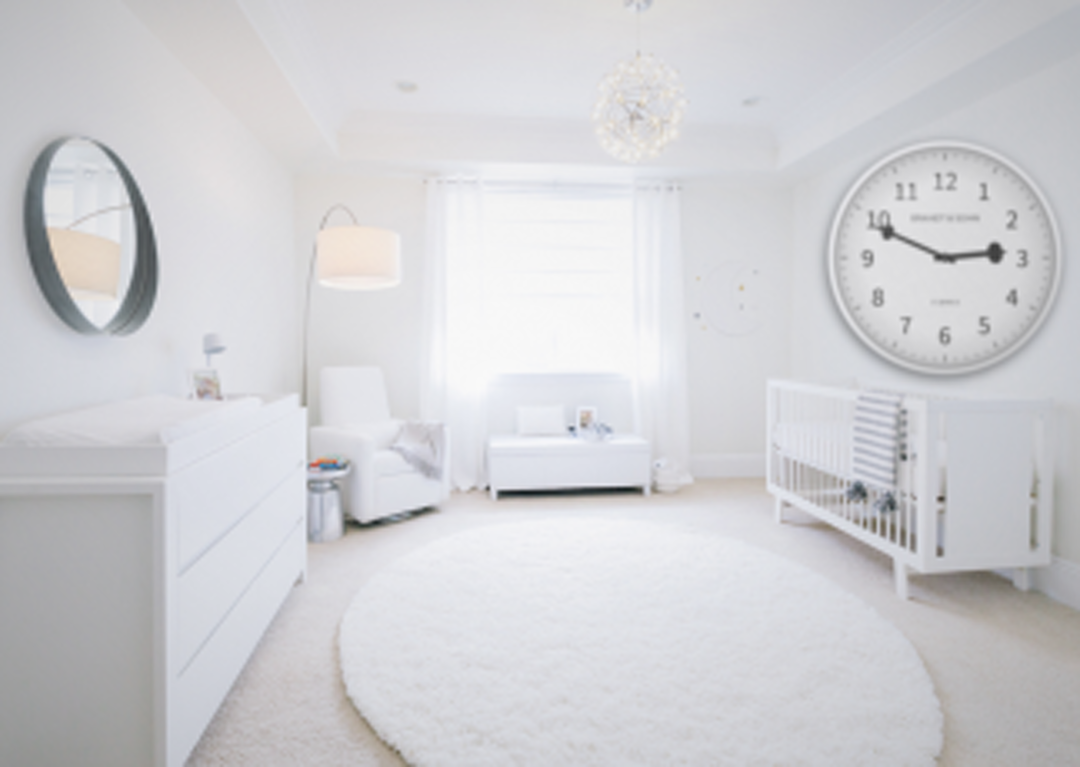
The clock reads 2.49
